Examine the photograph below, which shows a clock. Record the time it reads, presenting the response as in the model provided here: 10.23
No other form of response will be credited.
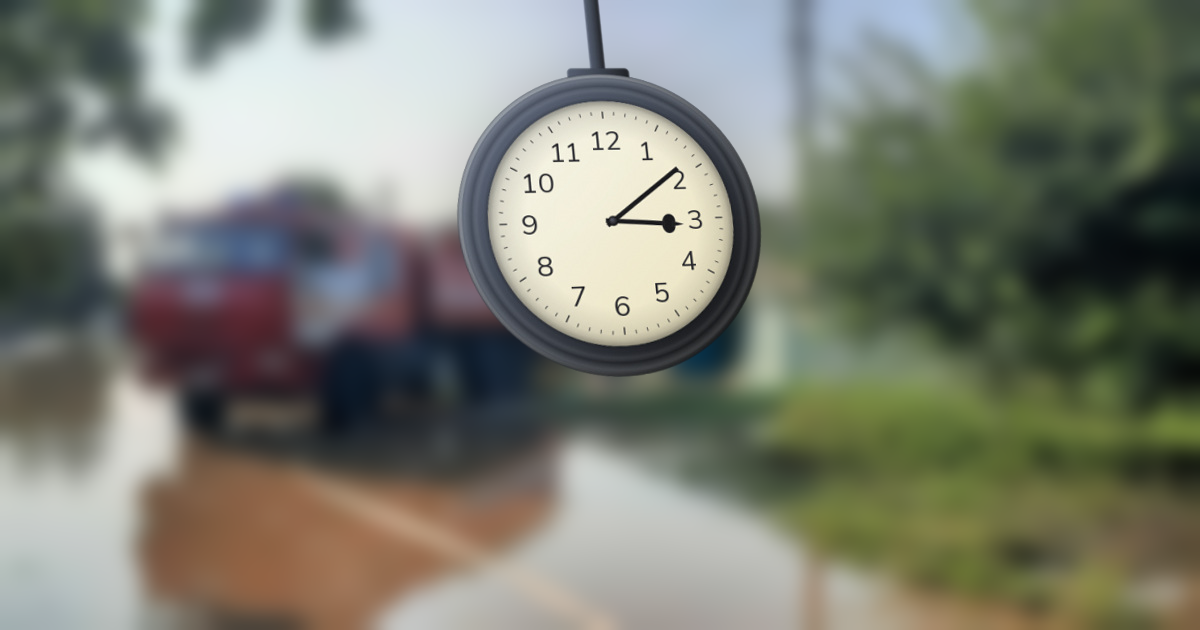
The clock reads 3.09
